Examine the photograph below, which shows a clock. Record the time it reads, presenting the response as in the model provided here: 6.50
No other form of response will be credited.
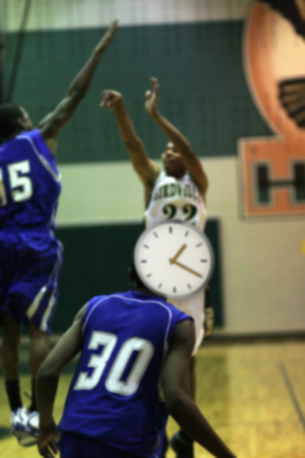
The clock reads 1.20
